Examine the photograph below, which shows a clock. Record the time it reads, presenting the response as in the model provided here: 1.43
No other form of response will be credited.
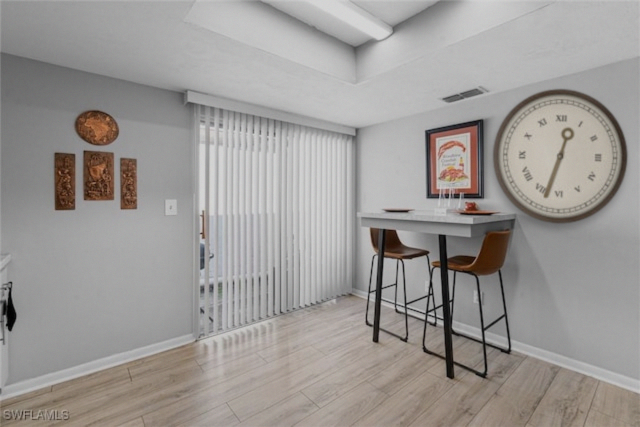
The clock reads 12.33
